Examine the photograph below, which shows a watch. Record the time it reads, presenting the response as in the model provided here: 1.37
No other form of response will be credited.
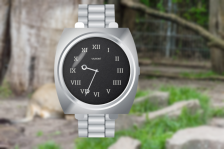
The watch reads 9.34
